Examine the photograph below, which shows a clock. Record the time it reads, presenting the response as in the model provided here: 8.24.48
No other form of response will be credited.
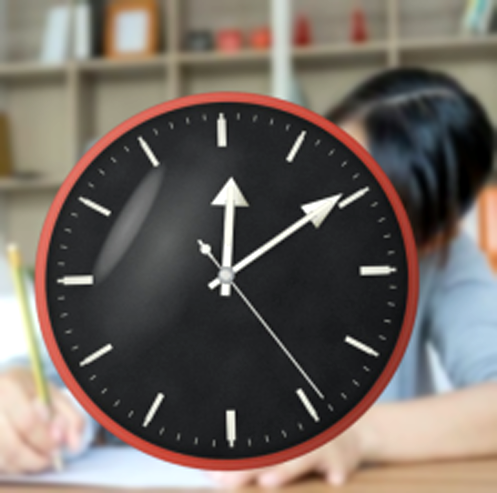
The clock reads 12.09.24
